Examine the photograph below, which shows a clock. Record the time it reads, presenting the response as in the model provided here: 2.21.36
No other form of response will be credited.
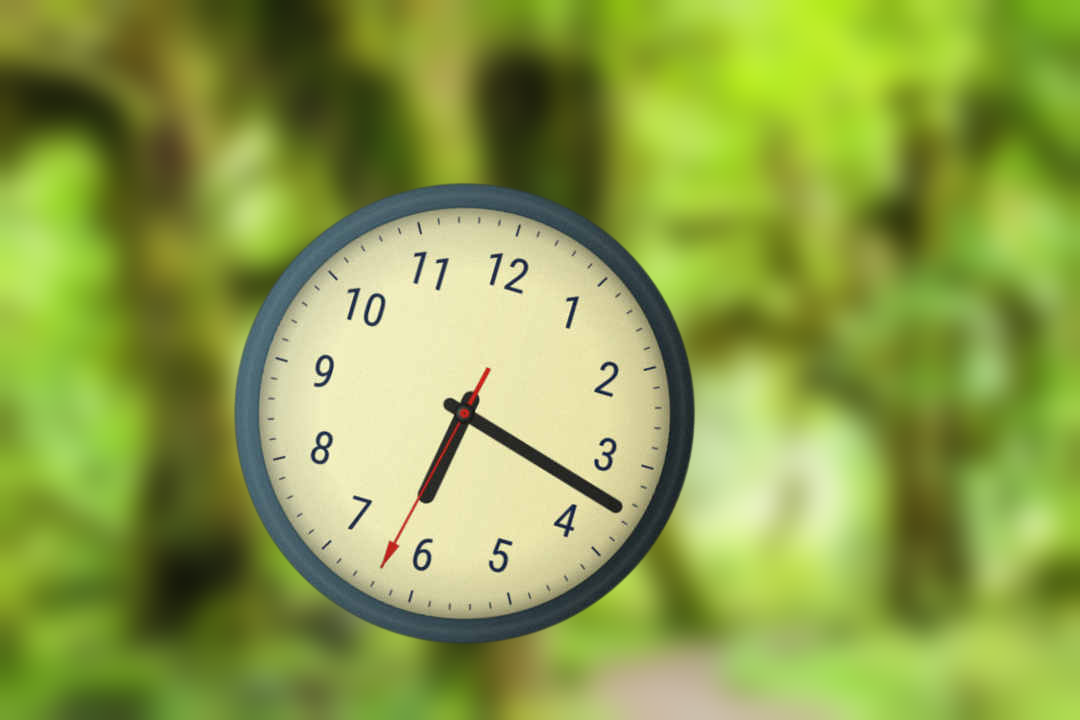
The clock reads 6.17.32
